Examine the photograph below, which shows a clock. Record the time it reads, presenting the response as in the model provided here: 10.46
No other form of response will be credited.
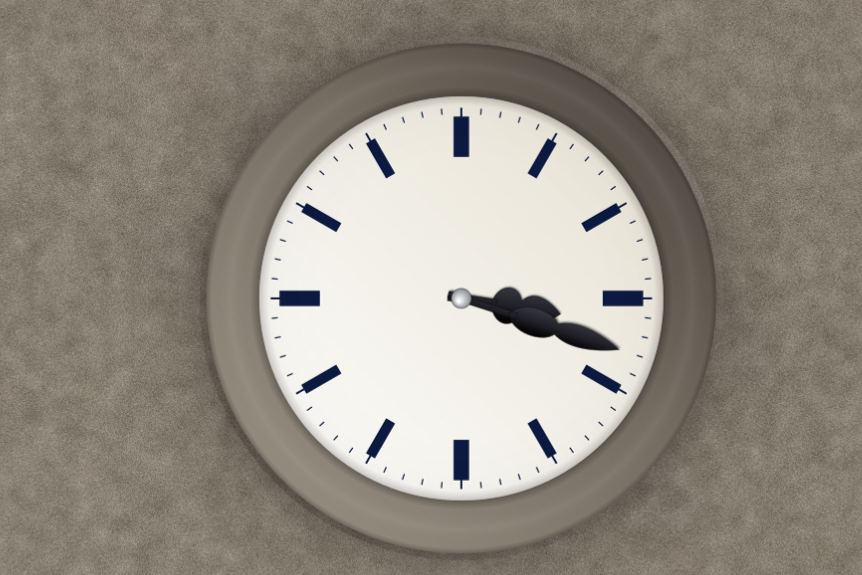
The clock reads 3.18
